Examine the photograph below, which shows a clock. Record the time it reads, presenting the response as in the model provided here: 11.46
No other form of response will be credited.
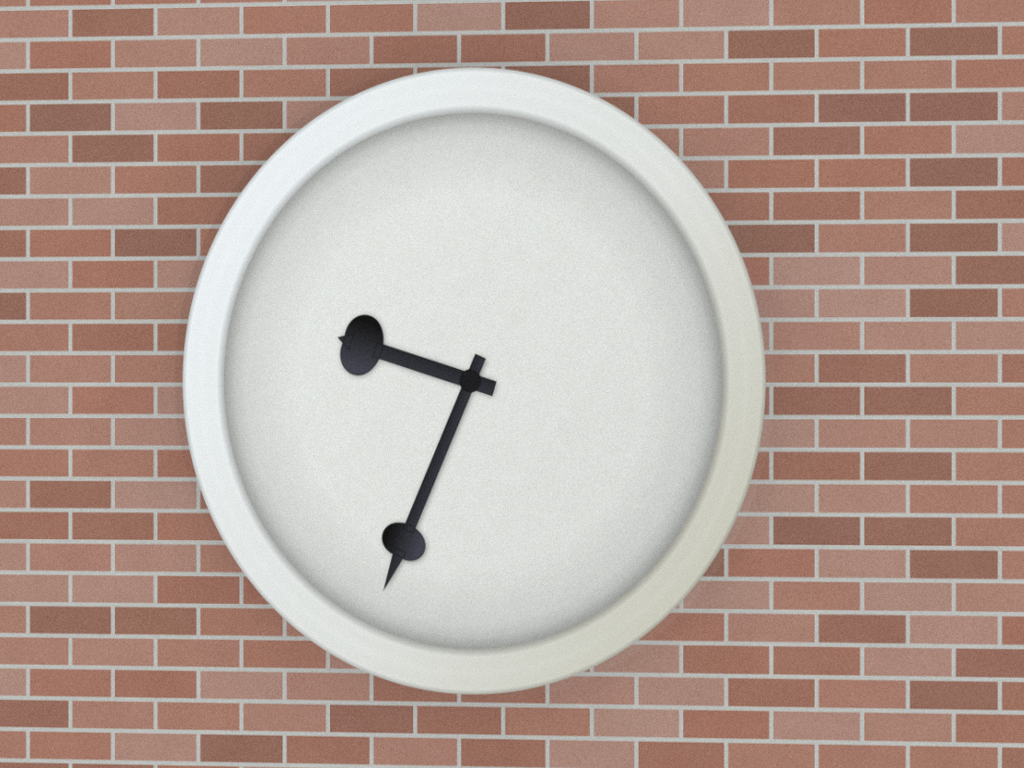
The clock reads 9.34
